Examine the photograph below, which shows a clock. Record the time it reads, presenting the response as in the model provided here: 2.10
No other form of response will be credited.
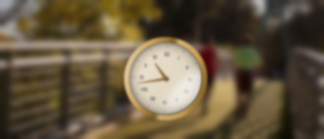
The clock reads 10.43
